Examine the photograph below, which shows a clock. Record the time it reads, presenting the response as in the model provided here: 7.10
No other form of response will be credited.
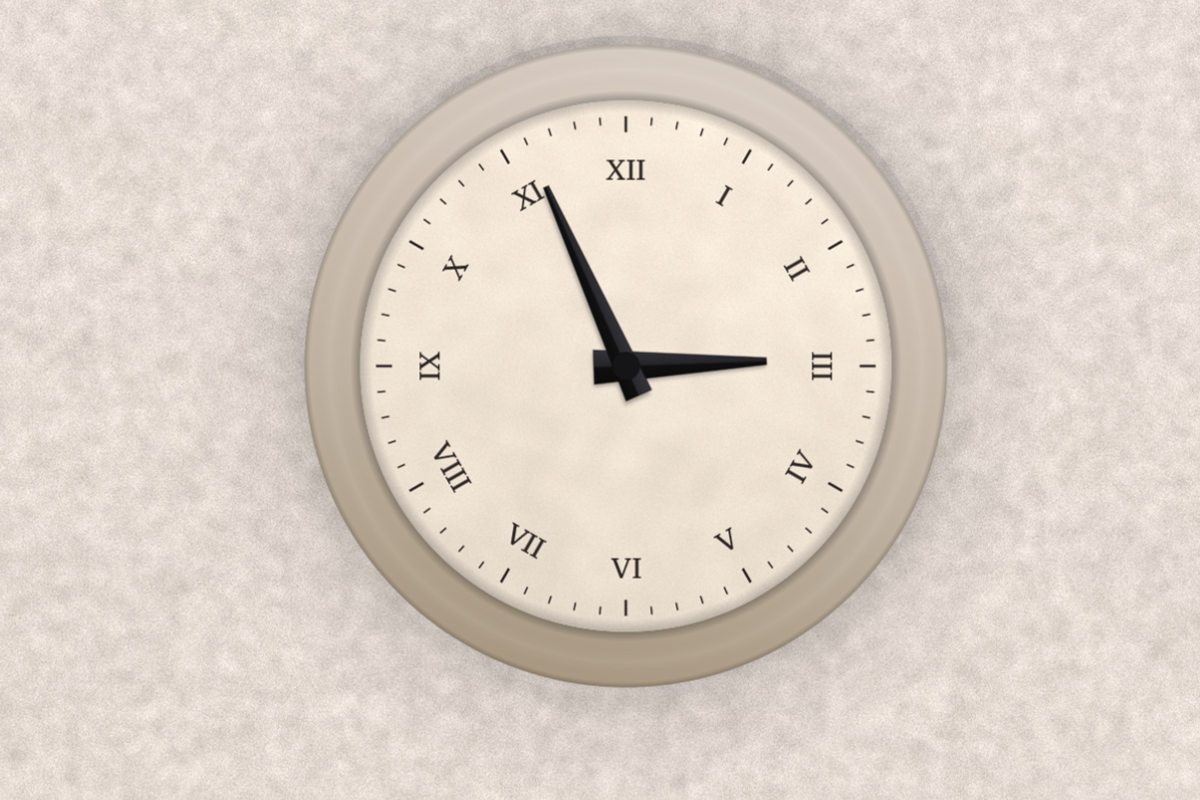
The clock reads 2.56
